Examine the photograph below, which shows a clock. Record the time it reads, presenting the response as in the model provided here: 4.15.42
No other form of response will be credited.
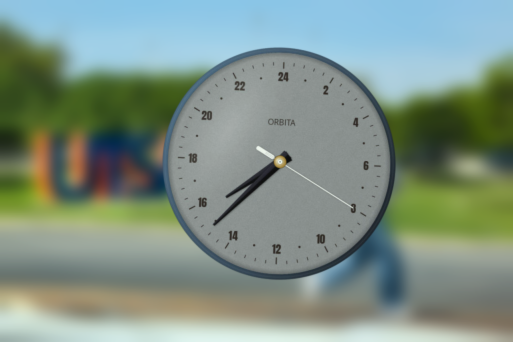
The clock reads 15.37.20
